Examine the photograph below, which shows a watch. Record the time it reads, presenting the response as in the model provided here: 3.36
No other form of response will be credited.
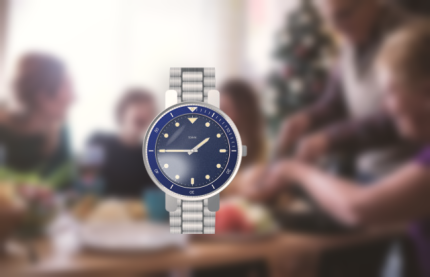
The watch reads 1.45
